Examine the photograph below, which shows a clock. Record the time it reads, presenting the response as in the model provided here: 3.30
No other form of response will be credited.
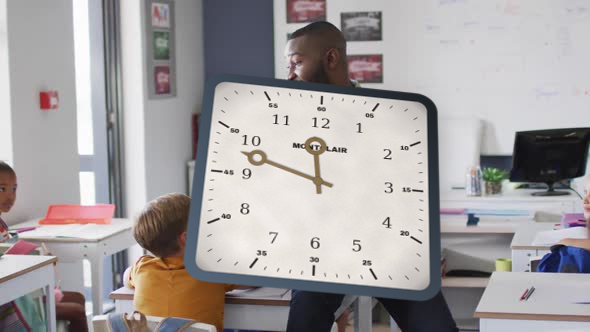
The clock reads 11.48
